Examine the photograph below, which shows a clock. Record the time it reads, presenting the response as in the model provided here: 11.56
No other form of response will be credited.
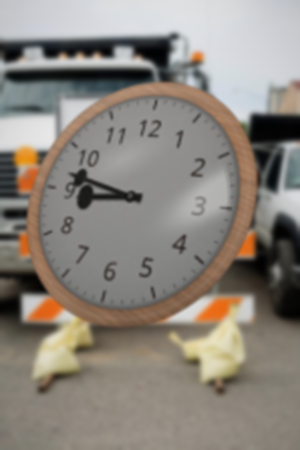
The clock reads 8.47
